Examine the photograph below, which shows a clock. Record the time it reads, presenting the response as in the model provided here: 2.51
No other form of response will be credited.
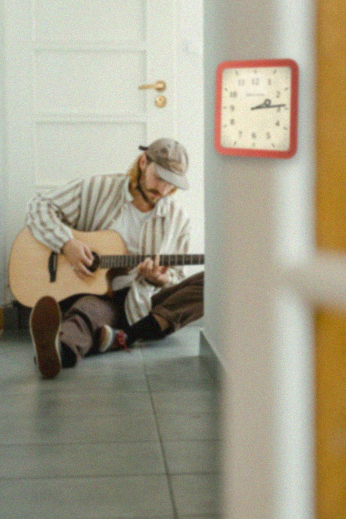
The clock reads 2.14
